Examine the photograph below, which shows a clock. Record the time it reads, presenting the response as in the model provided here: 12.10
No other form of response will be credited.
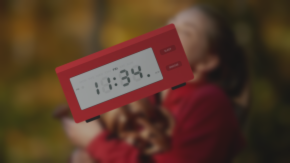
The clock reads 11.34
